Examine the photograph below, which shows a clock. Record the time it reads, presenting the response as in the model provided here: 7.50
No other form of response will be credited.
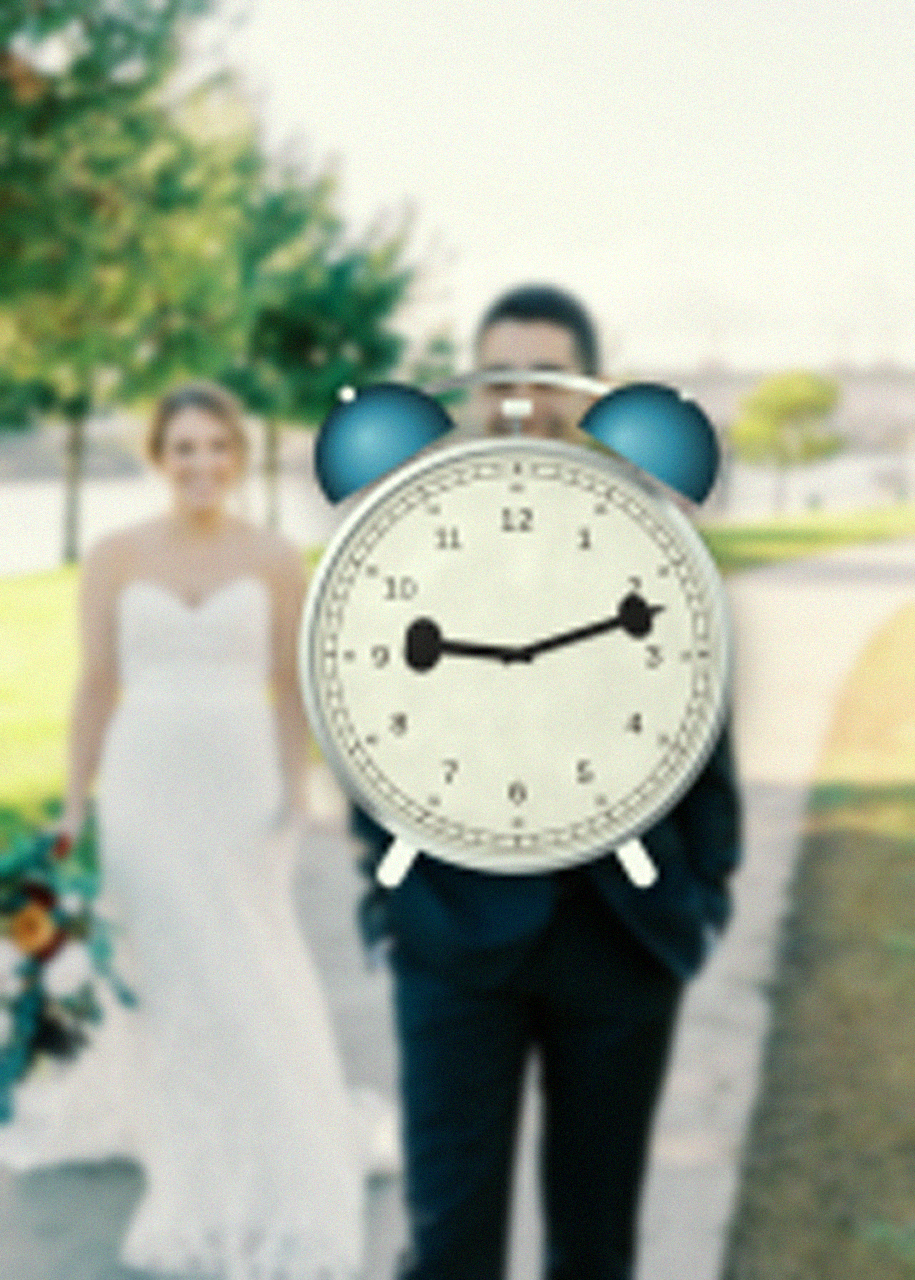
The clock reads 9.12
